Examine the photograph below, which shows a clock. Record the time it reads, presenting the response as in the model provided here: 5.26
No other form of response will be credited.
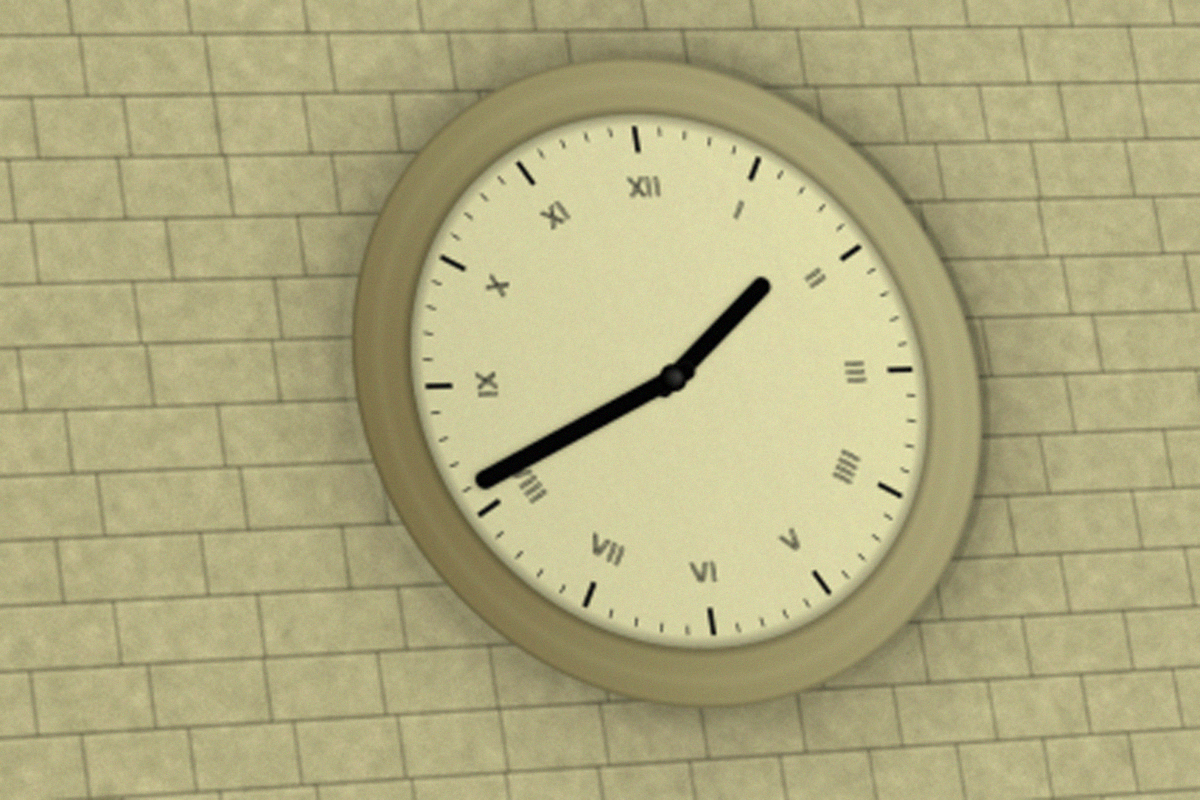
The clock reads 1.41
